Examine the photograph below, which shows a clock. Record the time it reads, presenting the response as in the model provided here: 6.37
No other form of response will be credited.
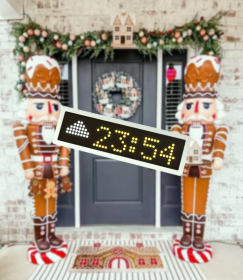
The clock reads 23.54
